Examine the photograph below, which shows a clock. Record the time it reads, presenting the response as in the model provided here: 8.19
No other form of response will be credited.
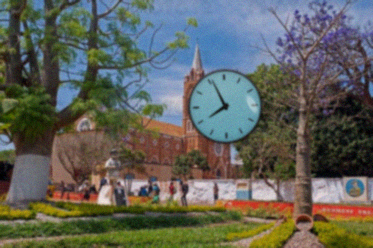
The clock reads 7.56
